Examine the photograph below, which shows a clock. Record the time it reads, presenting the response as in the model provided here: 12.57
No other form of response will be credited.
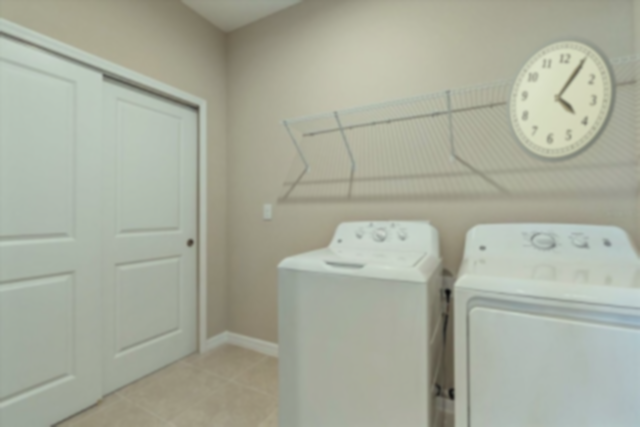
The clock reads 4.05
